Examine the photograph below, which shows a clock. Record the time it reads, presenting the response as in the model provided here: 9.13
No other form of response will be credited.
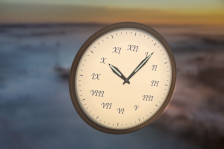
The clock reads 10.06
